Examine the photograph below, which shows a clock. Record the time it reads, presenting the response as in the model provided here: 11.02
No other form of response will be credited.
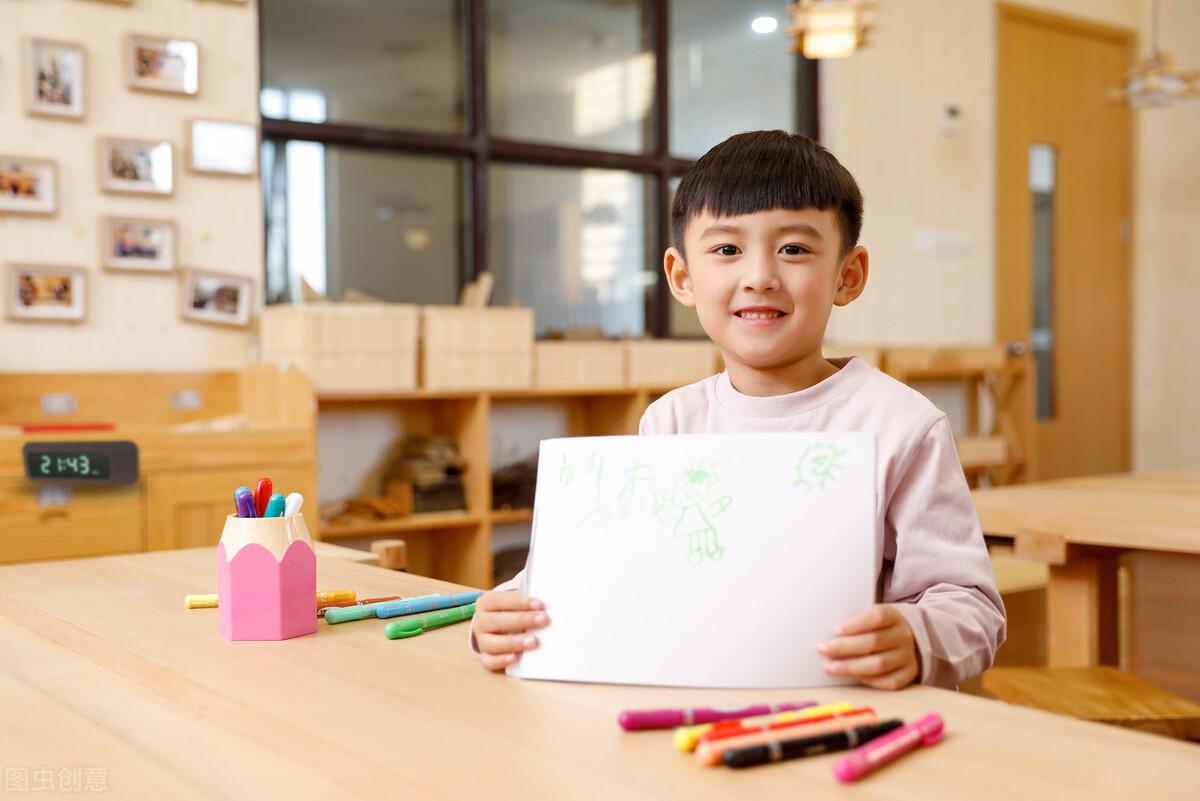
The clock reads 21.43
